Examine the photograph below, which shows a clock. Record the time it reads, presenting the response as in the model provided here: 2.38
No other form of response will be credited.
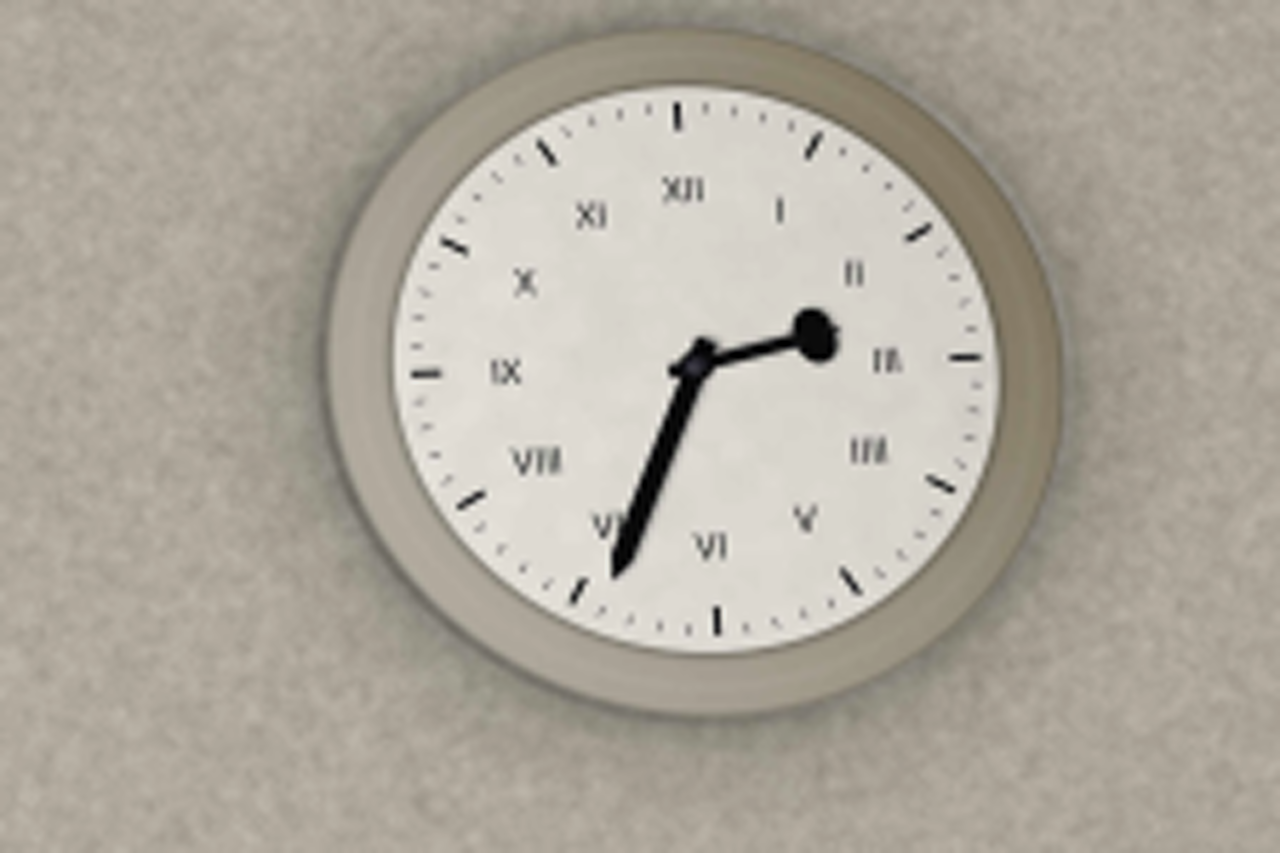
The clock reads 2.34
